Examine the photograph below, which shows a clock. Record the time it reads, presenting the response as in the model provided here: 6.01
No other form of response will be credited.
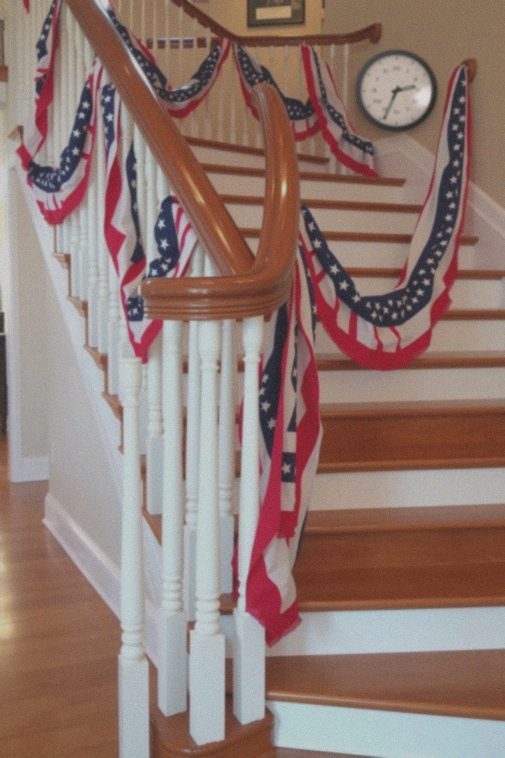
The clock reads 2.34
